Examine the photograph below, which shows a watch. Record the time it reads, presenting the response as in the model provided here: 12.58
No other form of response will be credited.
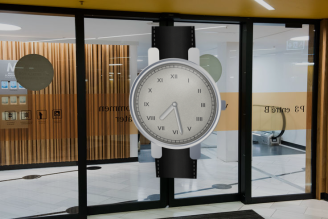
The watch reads 7.28
